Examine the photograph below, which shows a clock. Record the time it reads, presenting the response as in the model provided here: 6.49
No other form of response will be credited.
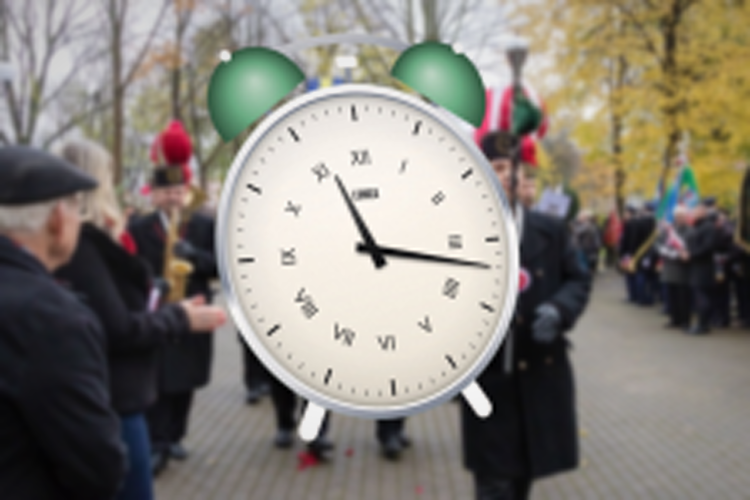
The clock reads 11.17
